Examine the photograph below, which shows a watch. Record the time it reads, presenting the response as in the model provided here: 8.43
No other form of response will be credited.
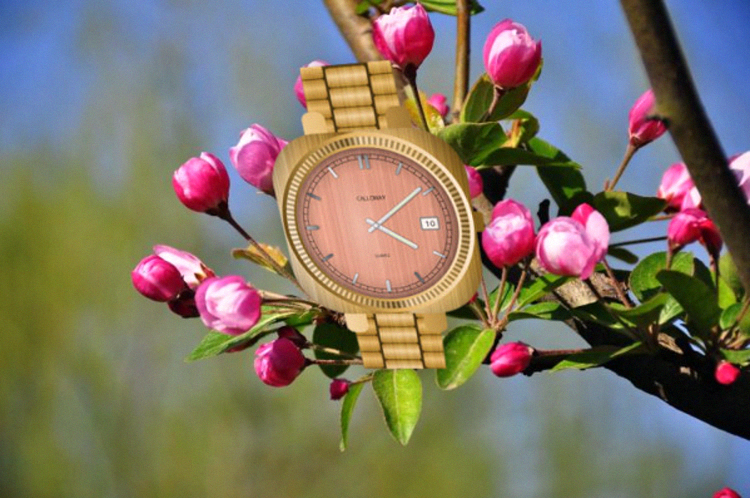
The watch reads 4.09
